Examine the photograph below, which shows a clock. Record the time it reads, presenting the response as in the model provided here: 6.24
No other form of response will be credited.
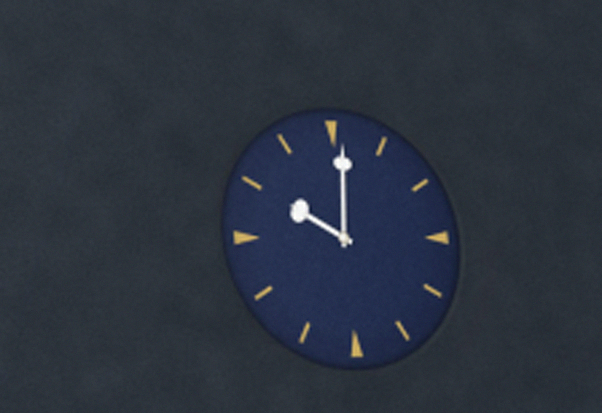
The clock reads 10.01
